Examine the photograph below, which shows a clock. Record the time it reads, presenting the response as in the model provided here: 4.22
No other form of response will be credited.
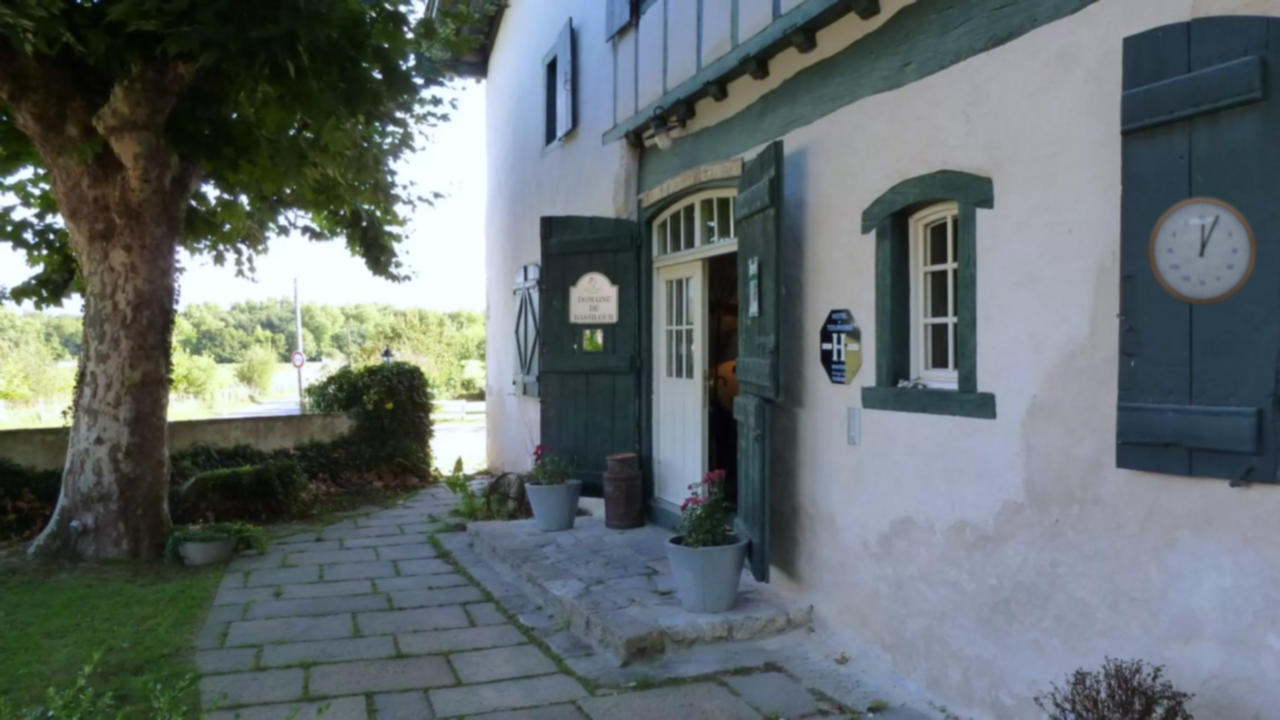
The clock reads 12.04
